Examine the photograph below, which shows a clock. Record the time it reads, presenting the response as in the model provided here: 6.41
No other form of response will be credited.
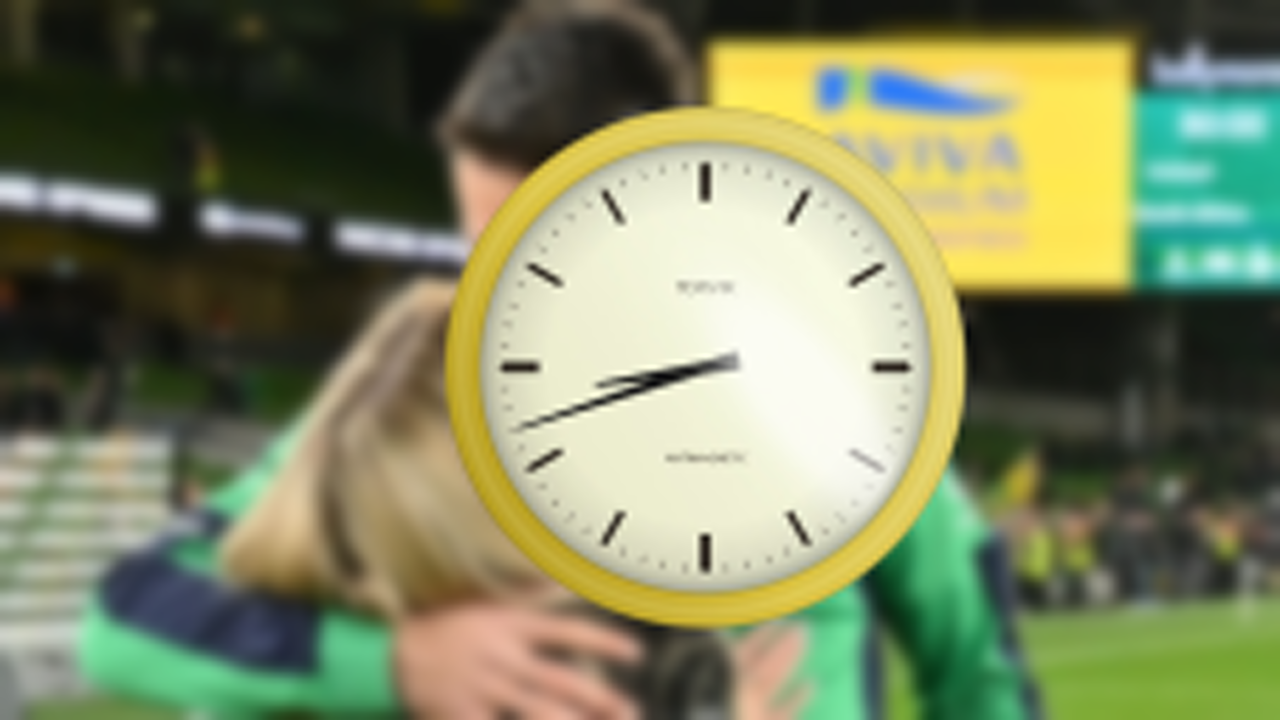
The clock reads 8.42
